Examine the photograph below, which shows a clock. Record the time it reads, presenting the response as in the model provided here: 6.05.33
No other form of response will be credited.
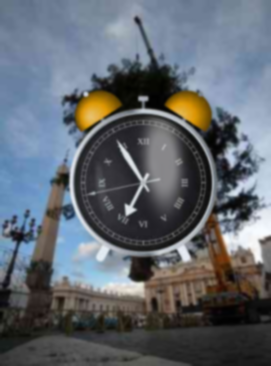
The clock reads 6.54.43
